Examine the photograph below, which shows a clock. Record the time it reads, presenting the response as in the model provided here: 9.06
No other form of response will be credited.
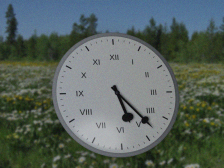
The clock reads 5.23
